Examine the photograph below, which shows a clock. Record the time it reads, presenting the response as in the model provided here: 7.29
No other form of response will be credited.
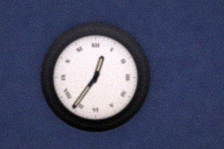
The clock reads 12.36
